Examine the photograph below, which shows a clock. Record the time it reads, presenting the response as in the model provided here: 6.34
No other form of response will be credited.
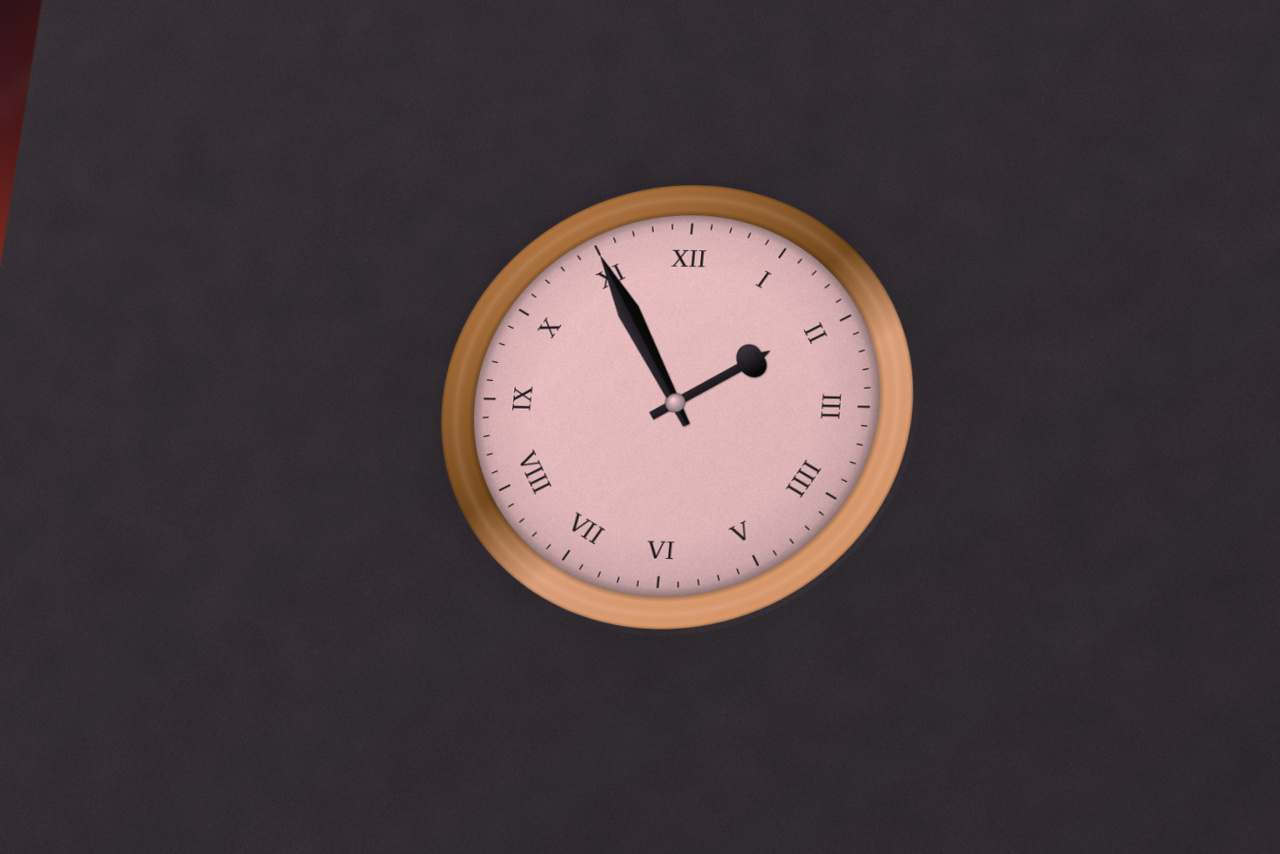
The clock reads 1.55
